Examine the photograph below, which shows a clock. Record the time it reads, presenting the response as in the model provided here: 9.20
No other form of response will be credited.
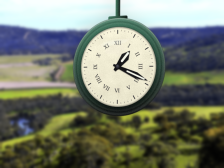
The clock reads 1.19
